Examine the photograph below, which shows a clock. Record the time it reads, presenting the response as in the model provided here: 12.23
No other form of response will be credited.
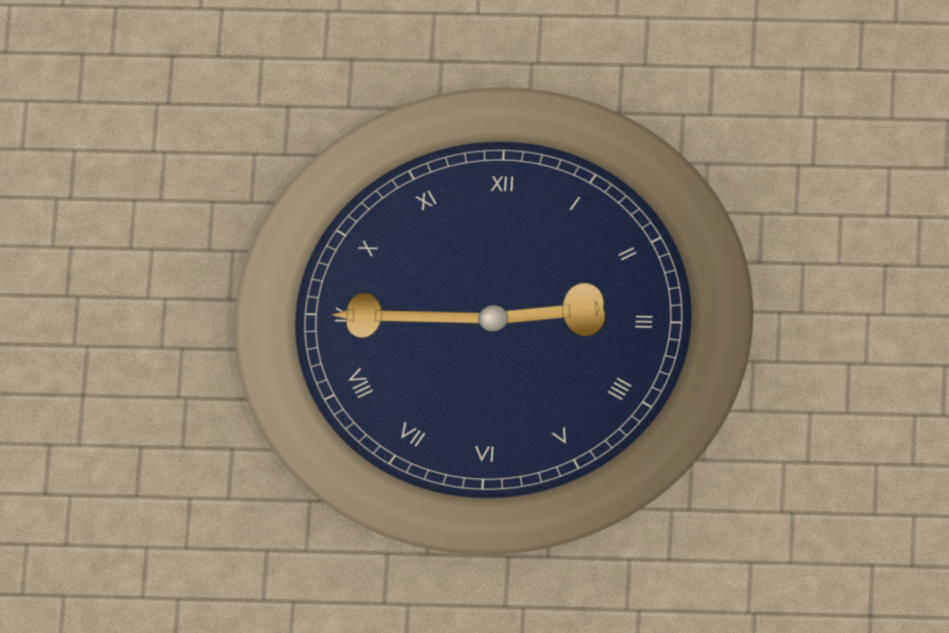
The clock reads 2.45
